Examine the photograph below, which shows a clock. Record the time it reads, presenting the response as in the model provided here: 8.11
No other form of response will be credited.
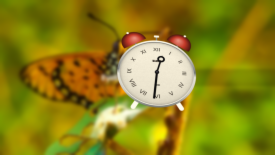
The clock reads 12.31
